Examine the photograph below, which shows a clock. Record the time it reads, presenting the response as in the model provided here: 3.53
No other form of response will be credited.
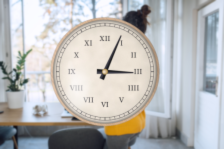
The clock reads 3.04
